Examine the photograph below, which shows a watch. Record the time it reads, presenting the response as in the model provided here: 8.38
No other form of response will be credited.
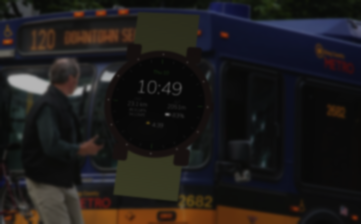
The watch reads 10.49
